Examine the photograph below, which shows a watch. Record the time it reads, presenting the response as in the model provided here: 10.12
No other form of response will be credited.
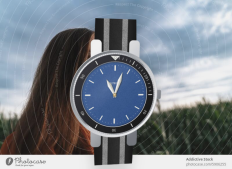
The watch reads 11.03
